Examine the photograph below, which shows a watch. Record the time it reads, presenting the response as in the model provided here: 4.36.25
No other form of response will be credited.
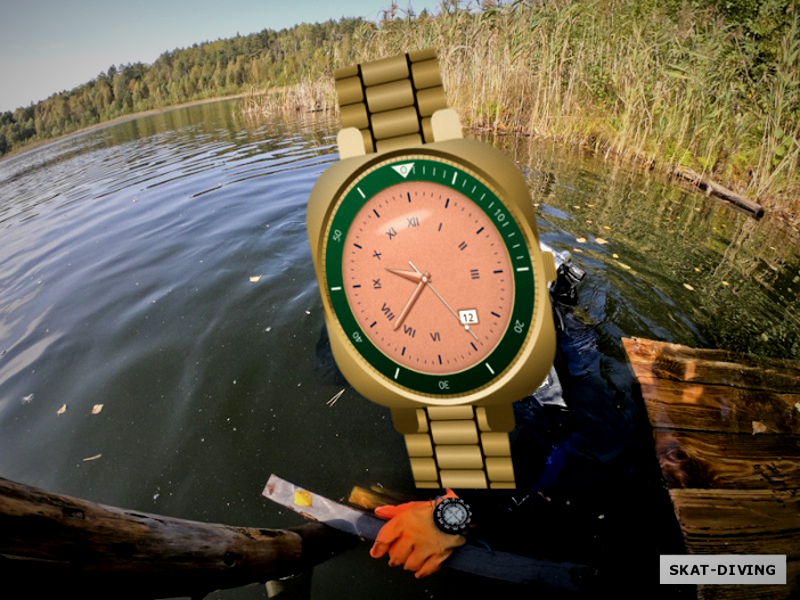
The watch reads 9.37.24
